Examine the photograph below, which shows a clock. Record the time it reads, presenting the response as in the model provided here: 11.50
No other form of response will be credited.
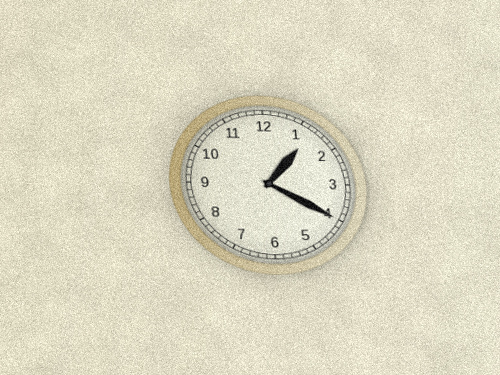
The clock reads 1.20
